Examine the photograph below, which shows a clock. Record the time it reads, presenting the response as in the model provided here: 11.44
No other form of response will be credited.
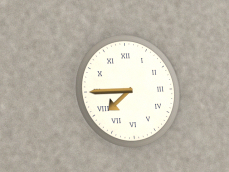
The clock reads 7.45
